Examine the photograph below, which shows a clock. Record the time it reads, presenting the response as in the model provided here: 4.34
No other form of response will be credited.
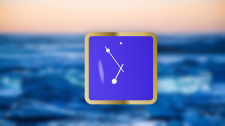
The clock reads 6.54
